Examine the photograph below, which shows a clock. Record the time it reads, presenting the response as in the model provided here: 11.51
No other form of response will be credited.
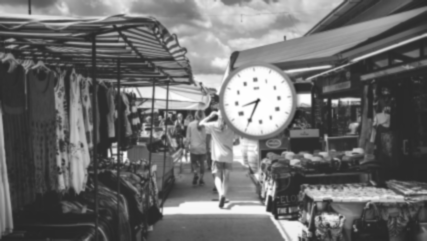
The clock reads 8.35
